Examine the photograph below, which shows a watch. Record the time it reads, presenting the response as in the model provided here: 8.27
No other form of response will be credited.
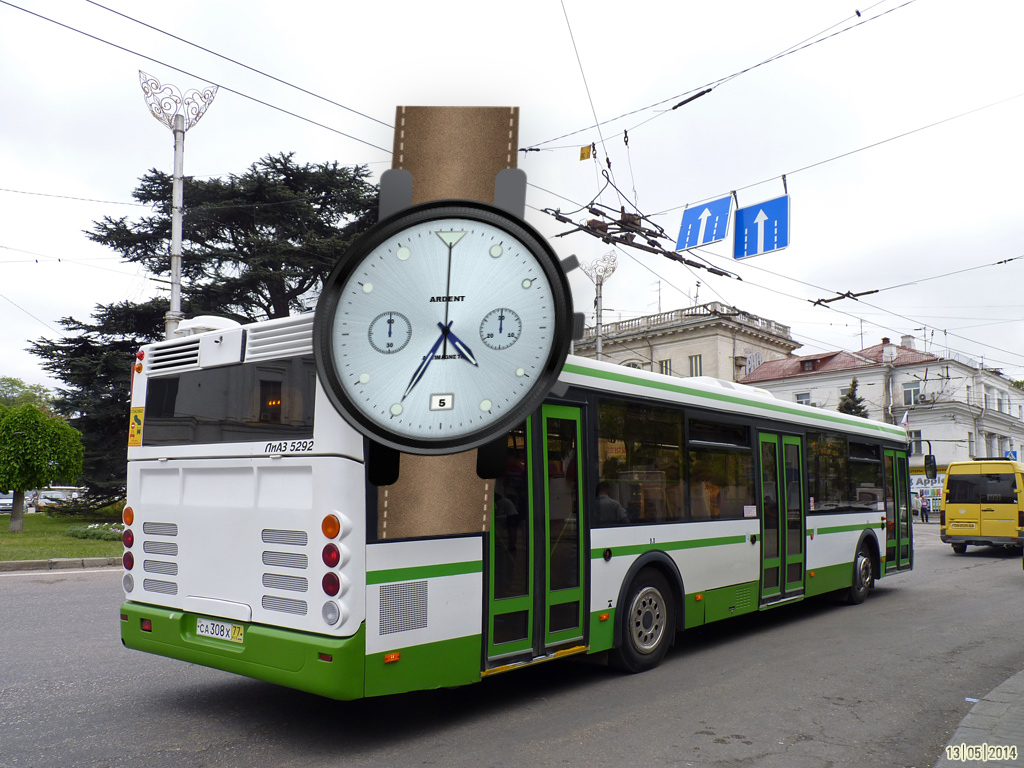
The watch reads 4.35
